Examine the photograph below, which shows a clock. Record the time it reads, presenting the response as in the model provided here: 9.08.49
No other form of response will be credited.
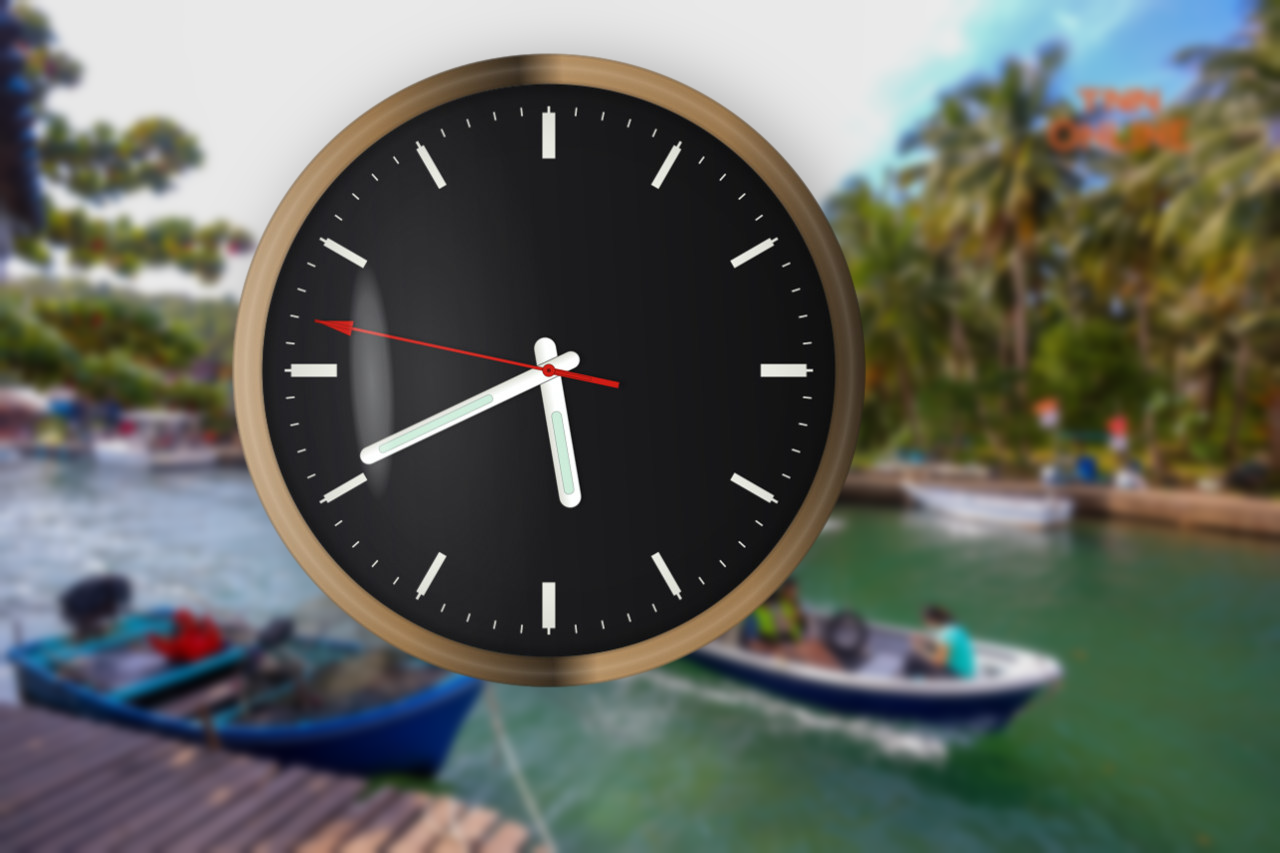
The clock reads 5.40.47
